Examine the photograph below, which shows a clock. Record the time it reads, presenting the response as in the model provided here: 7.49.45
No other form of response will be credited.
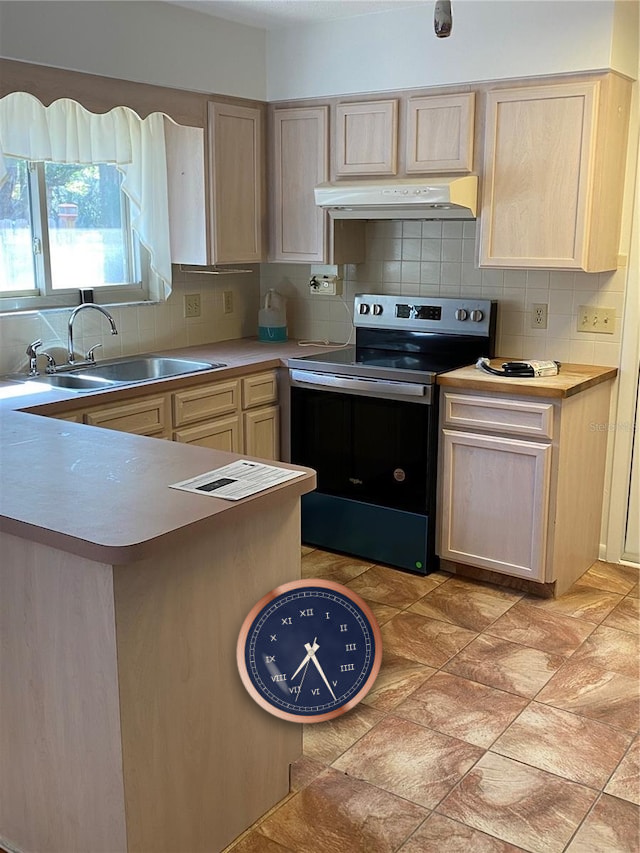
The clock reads 7.26.34
